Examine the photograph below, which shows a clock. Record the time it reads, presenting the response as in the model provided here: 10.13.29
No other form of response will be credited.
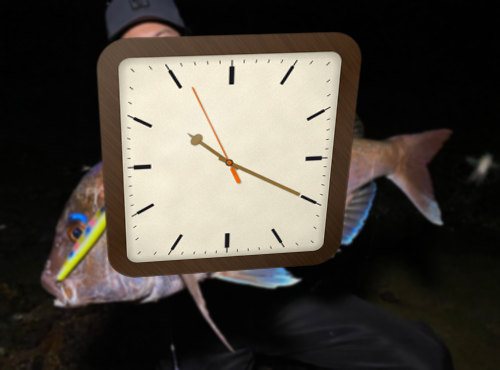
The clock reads 10.19.56
